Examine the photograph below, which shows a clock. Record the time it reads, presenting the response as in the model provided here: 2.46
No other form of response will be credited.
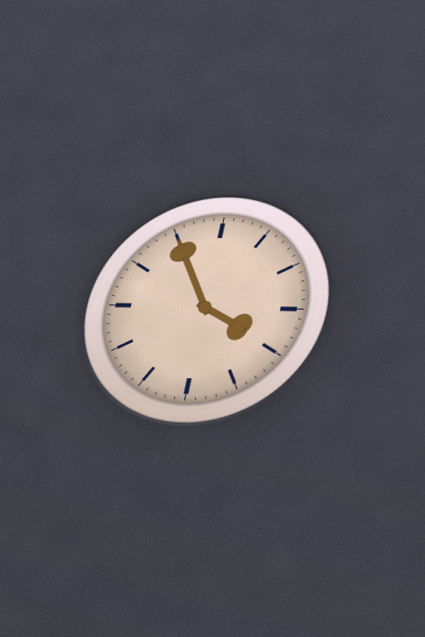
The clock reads 3.55
